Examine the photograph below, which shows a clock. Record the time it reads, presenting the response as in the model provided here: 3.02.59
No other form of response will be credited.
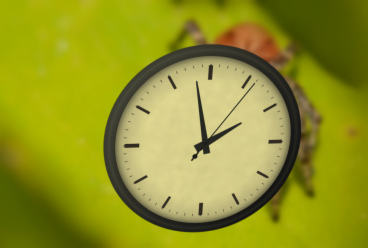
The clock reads 1.58.06
